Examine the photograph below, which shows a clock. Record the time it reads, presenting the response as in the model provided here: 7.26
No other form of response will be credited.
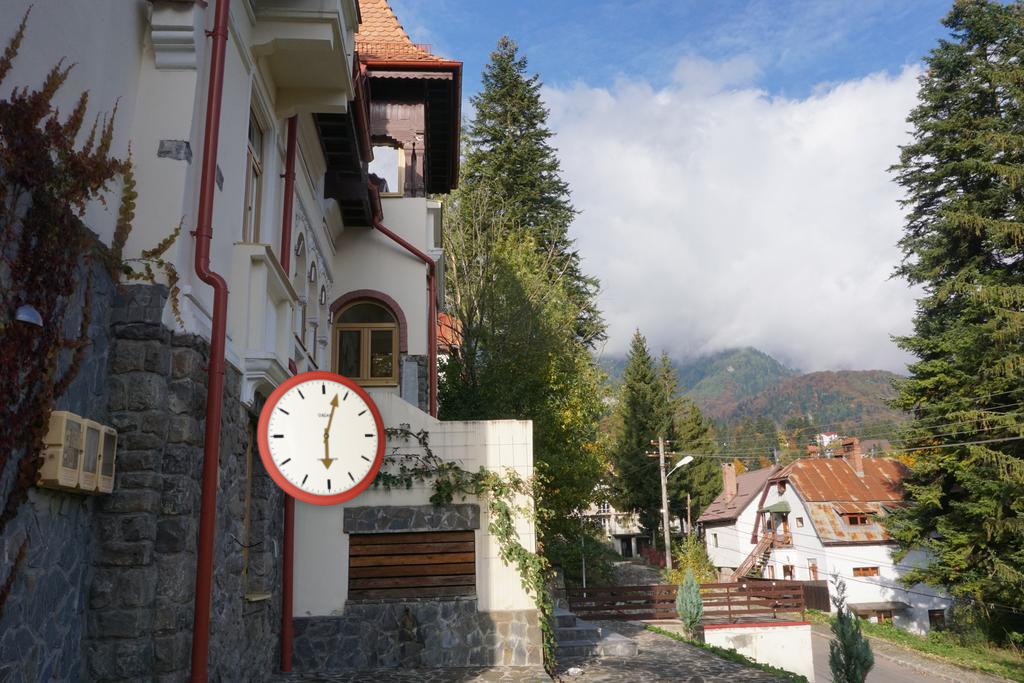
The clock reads 6.03
